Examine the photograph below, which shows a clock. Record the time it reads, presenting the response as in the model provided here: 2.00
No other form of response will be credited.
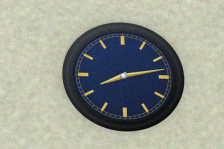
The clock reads 8.13
